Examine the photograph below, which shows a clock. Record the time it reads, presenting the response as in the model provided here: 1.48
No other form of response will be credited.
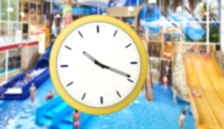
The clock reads 10.19
